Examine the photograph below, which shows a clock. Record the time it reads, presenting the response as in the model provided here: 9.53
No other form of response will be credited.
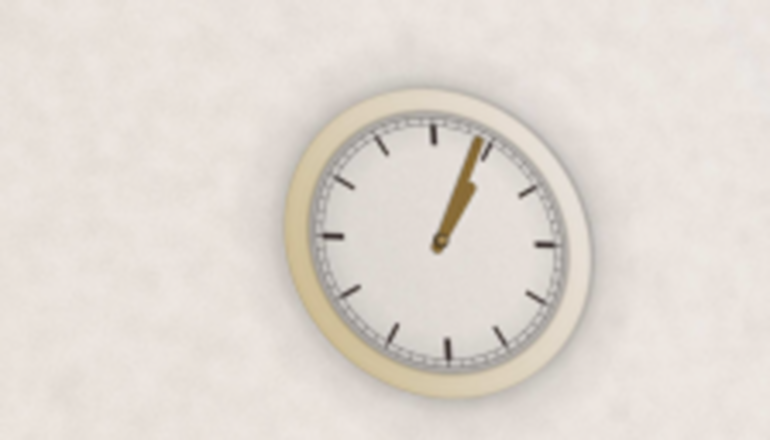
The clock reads 1.04
